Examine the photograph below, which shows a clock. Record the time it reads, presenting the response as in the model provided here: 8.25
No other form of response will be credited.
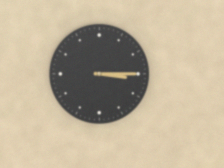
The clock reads 3.15
